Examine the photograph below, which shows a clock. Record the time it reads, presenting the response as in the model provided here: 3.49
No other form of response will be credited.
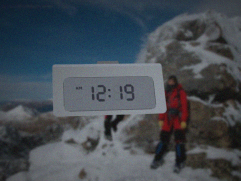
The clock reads 12.19
